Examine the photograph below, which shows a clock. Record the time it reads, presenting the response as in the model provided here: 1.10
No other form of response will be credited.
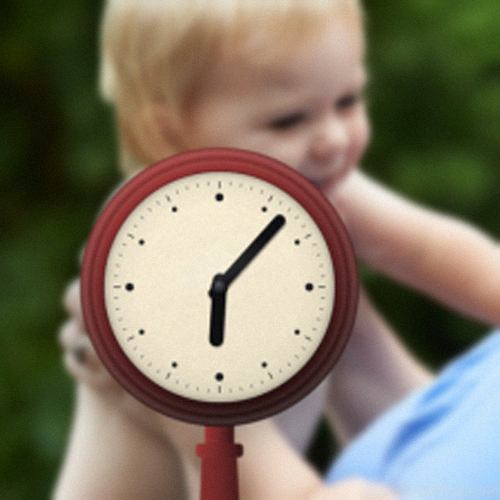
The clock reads 6.07
